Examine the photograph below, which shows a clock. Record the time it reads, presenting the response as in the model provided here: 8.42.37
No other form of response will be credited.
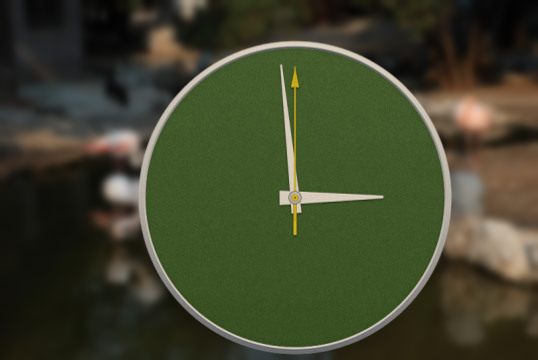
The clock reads 2.59.00
